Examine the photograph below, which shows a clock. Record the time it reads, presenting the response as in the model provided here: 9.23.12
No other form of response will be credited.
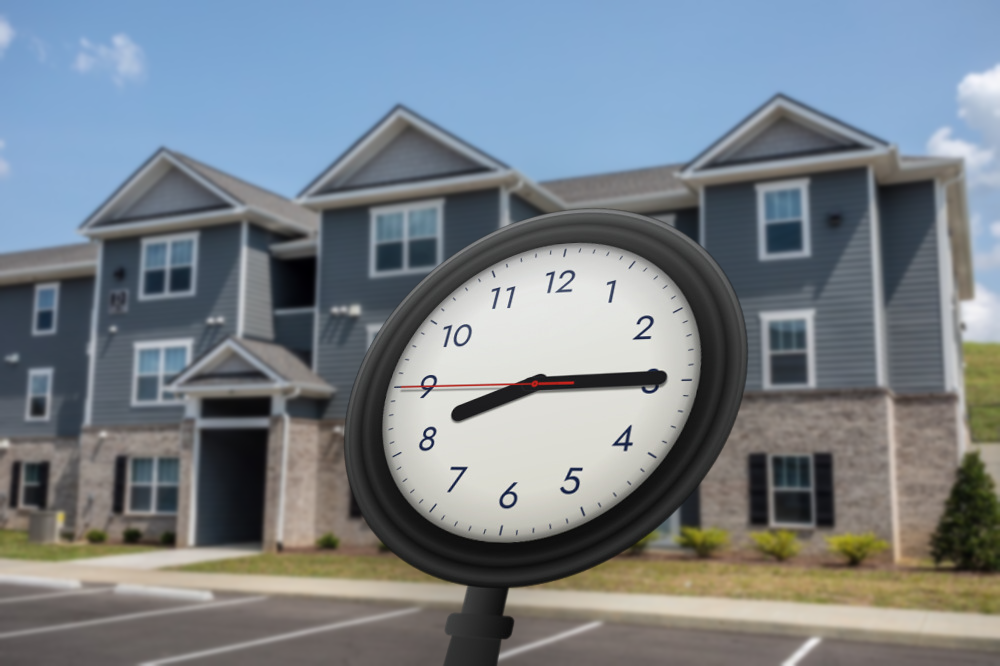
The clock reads 8.14.45
